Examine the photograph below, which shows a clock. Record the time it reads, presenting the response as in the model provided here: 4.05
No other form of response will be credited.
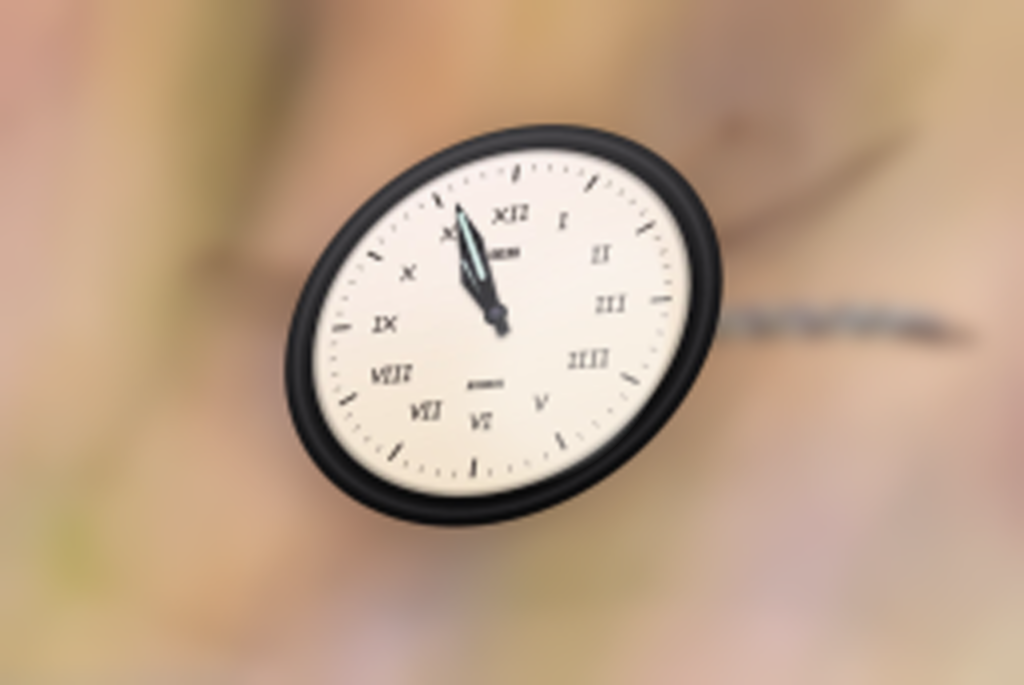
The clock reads 10.56
